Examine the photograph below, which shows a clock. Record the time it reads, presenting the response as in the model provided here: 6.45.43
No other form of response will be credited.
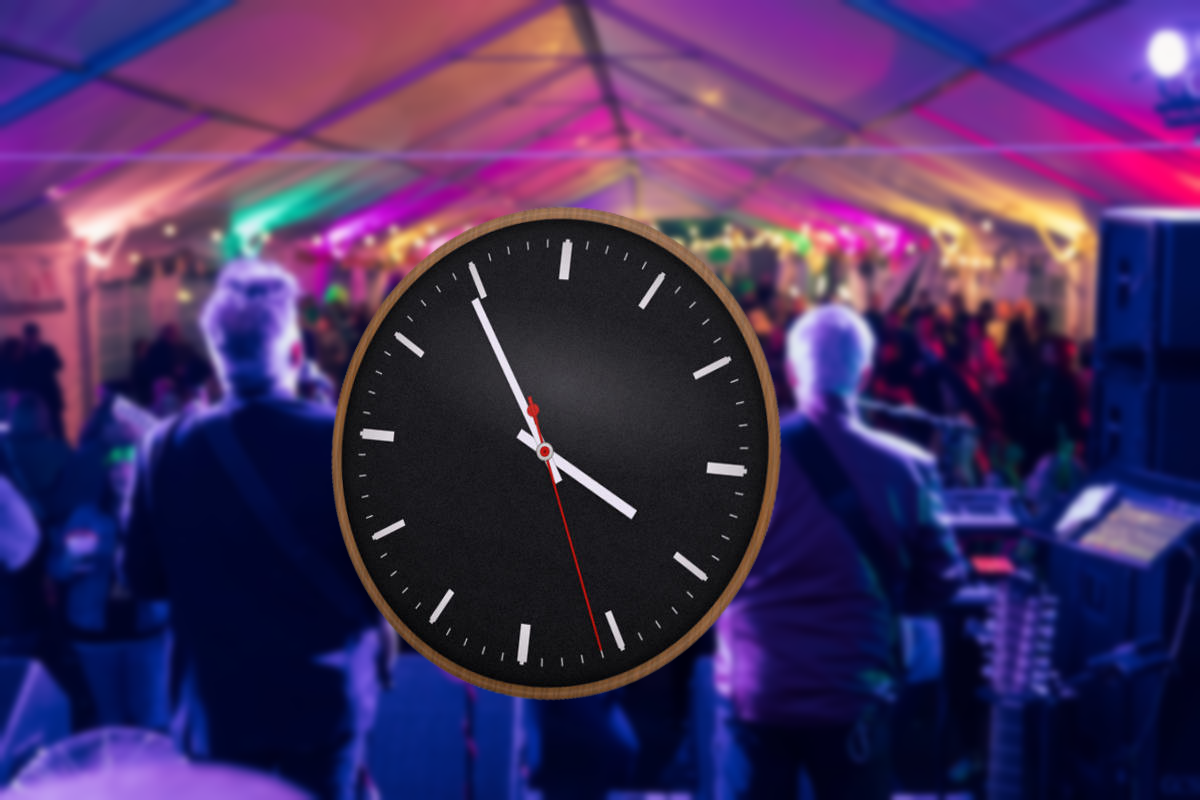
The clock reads 3.54.26
